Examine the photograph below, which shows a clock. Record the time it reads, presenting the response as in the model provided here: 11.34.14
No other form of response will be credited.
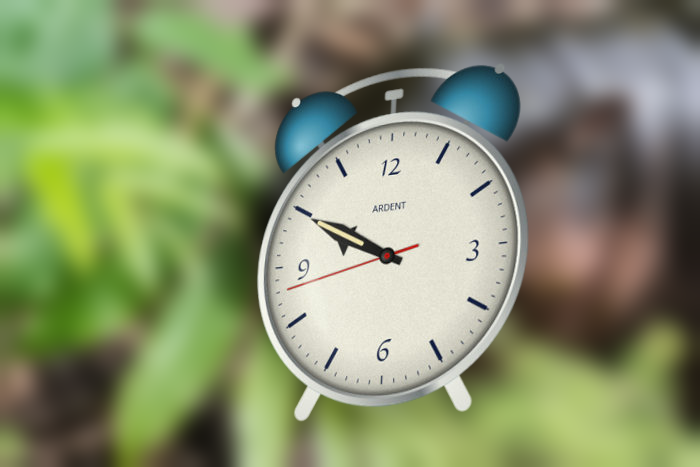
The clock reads 9.49.43
